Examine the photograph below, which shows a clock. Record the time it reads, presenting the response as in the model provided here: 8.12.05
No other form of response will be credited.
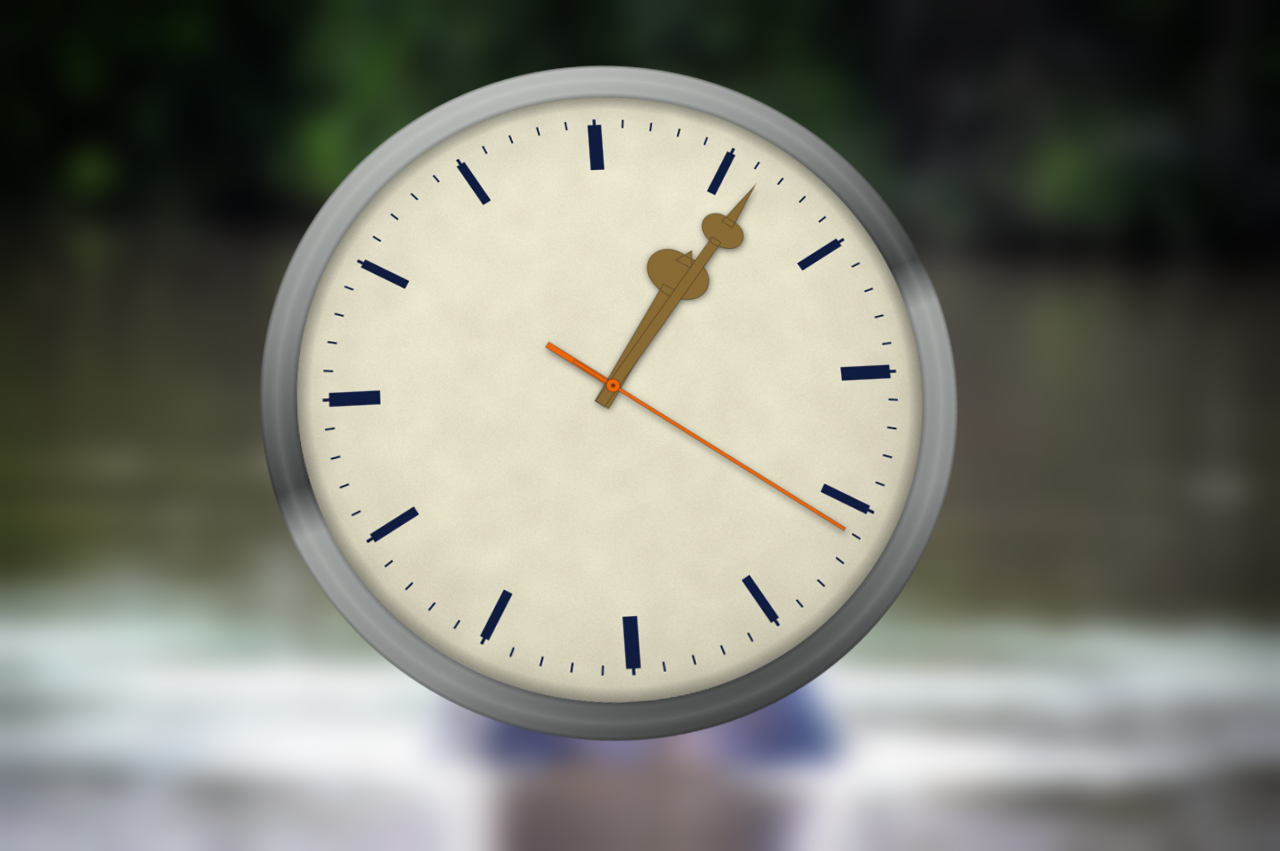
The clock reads 1.06.21
